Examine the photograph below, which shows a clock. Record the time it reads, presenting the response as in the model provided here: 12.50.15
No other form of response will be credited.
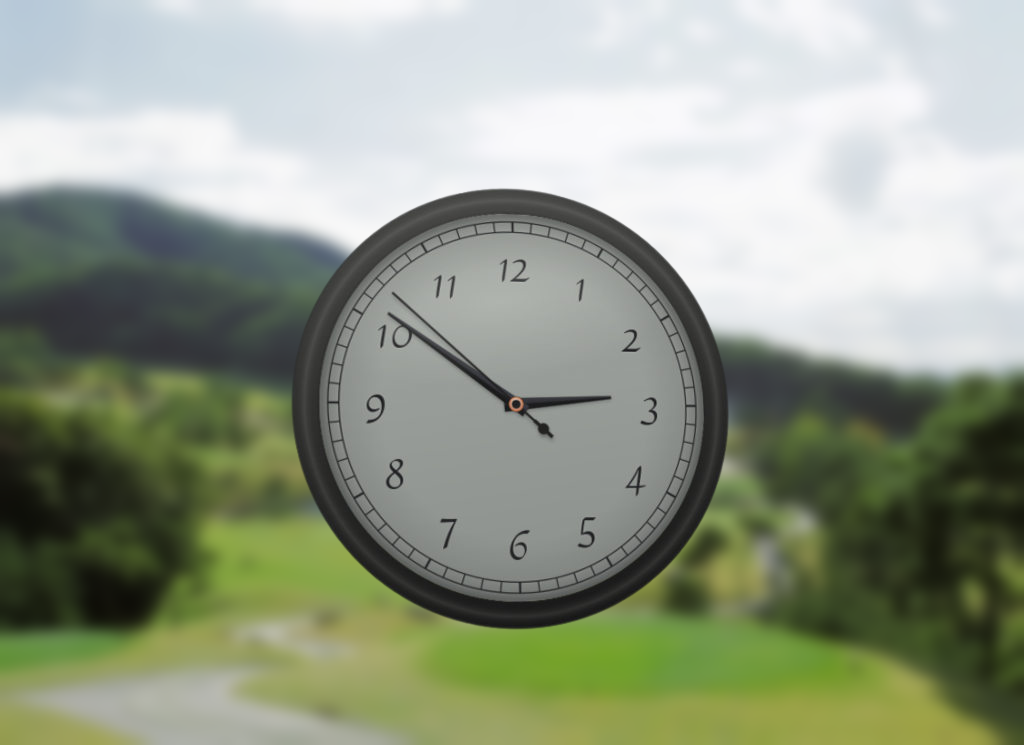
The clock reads 2.50.52
